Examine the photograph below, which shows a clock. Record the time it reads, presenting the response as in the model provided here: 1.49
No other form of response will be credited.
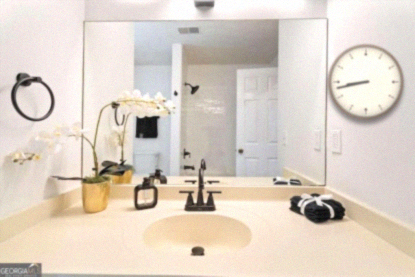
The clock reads 8.43
